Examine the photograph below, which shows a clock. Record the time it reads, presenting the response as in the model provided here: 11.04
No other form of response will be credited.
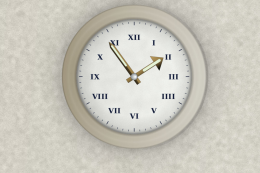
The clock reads 1.54
